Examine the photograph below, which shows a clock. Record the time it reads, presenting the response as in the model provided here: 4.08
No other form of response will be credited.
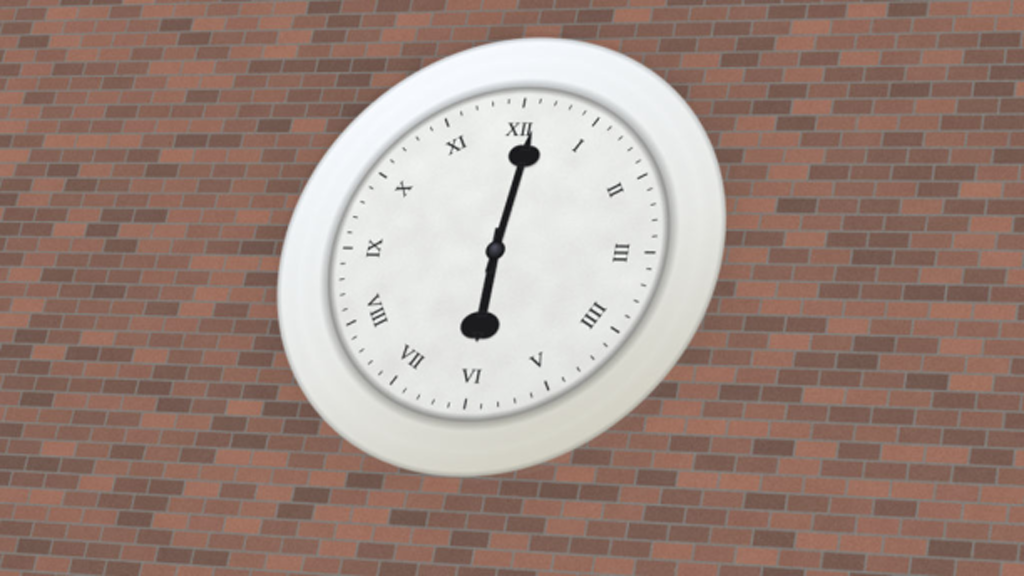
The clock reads 6.01
